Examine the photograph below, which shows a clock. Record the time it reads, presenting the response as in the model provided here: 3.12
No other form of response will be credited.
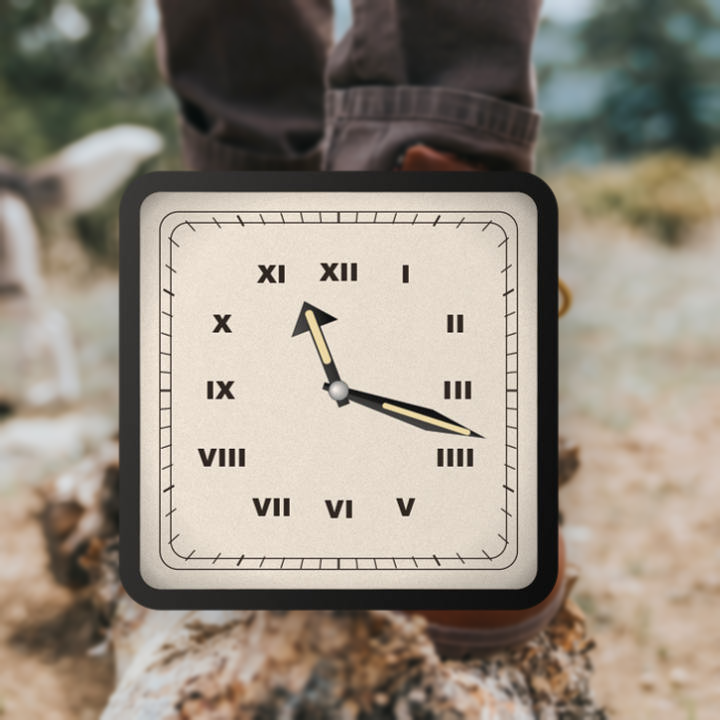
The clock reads 11.18
